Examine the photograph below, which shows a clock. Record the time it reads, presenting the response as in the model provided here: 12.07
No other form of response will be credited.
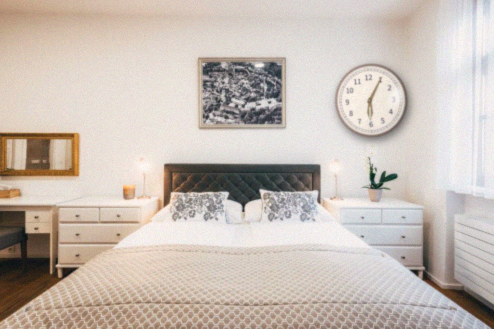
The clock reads 6.05
